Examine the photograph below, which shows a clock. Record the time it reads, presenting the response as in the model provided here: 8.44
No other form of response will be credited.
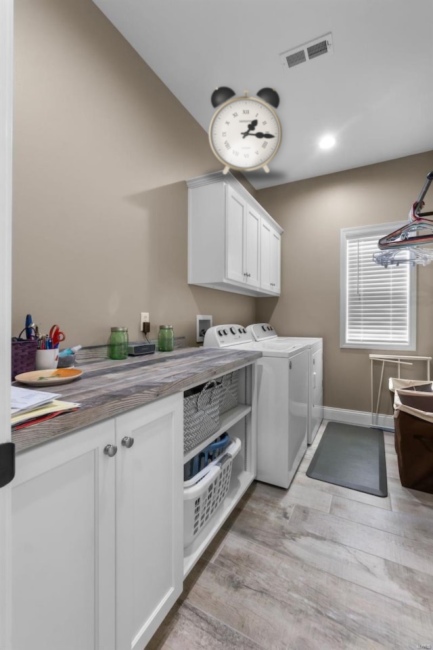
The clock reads 1.16
